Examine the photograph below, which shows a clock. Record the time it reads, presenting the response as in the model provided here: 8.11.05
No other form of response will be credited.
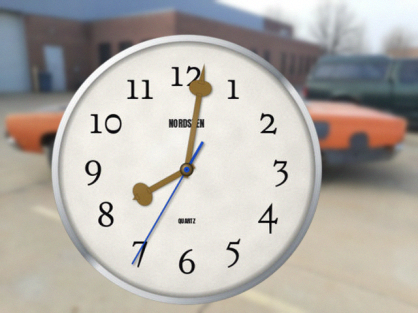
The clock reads 8.01.35
